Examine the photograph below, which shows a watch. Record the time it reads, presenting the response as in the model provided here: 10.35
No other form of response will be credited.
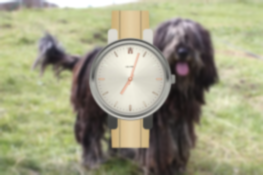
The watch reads 7.03
